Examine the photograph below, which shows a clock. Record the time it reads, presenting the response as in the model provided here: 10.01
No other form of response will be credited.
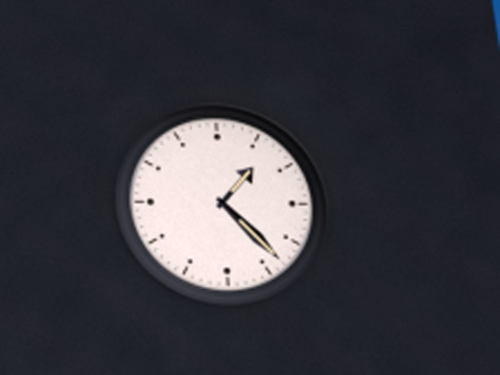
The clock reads 1.23
